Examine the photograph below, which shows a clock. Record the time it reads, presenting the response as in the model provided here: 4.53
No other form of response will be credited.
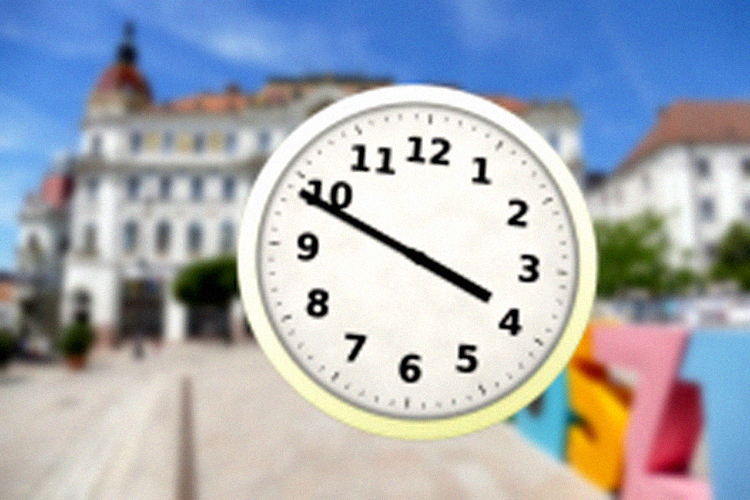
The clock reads 3.49
